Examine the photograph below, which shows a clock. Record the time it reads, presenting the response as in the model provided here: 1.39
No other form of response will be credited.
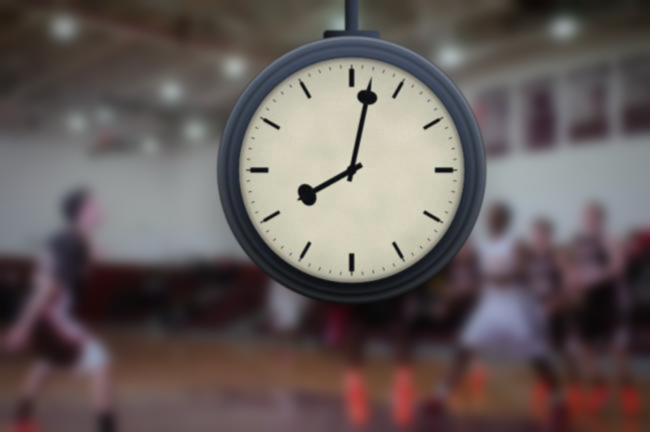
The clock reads 8.02
